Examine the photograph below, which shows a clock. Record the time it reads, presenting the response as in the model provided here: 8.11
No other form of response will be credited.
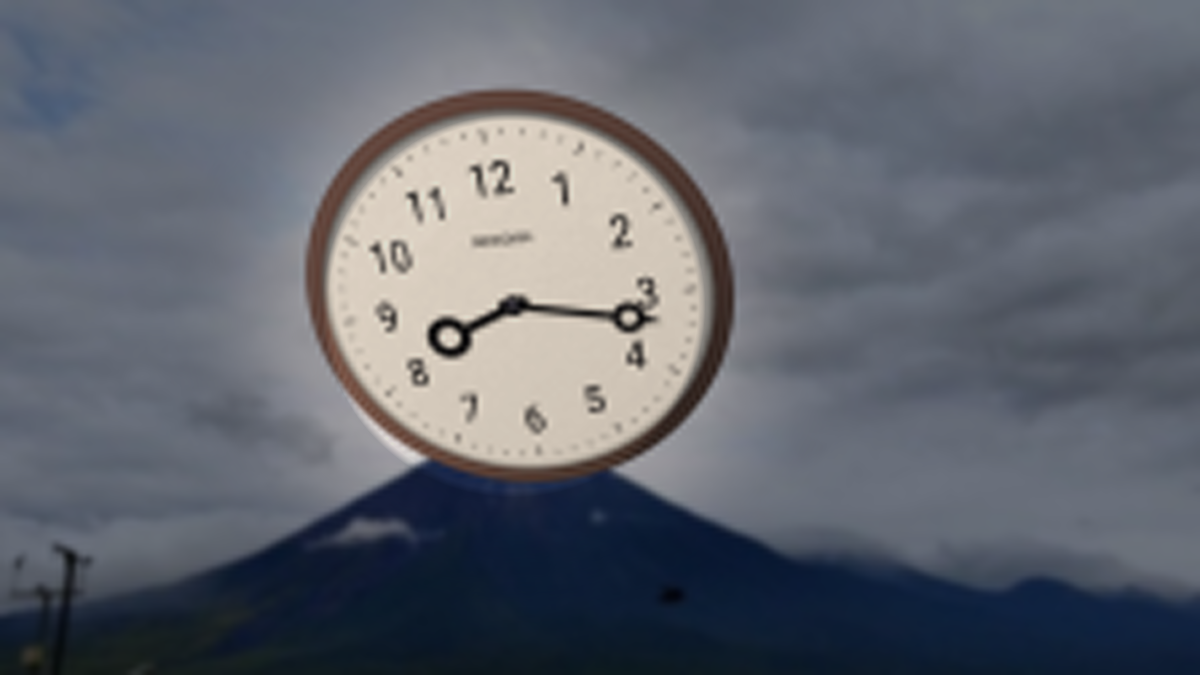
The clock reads 8.17
